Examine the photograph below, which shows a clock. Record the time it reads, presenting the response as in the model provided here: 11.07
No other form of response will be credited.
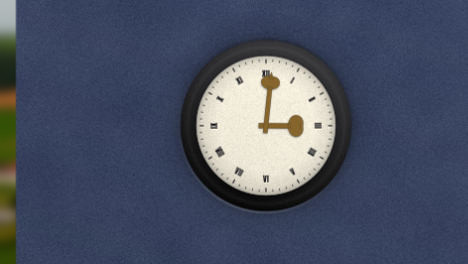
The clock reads 3.01
